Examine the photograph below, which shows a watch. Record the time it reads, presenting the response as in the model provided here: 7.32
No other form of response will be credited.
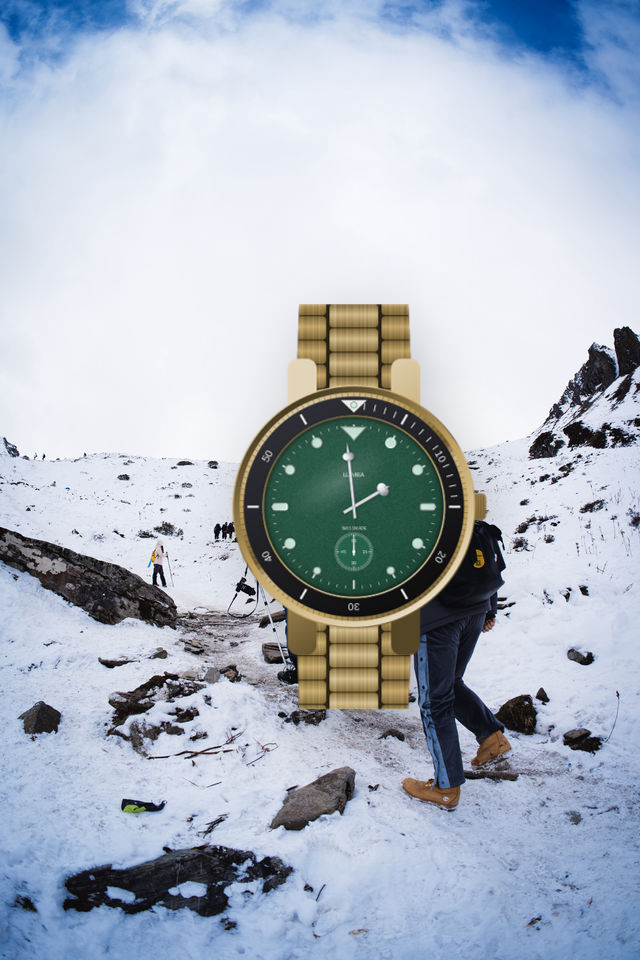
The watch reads 1.59
